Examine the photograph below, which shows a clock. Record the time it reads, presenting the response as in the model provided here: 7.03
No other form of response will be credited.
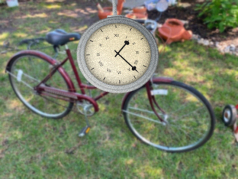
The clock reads 1.23
